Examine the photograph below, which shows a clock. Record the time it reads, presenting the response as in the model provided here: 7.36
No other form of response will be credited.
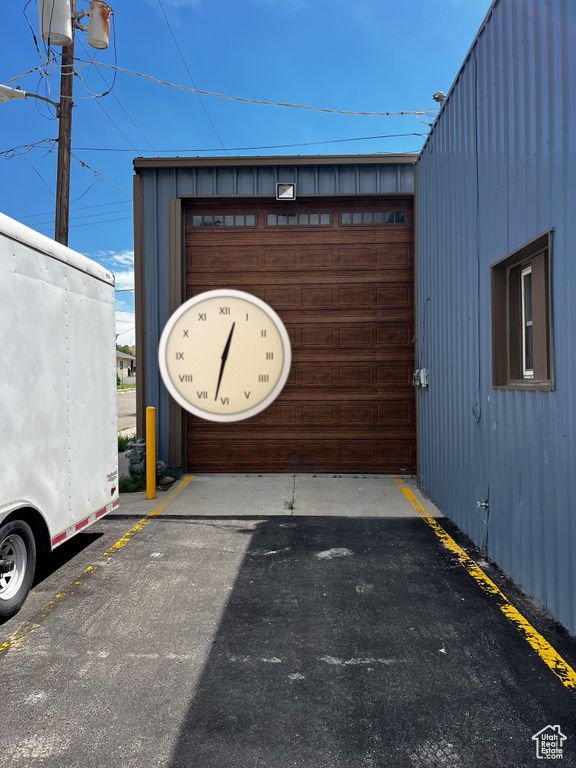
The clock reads 12.32
